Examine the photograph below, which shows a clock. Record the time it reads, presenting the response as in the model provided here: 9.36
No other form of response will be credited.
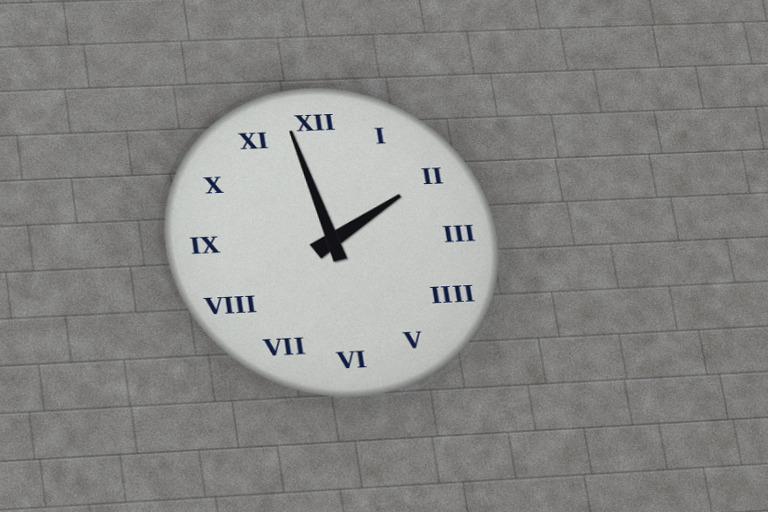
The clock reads 1.58
